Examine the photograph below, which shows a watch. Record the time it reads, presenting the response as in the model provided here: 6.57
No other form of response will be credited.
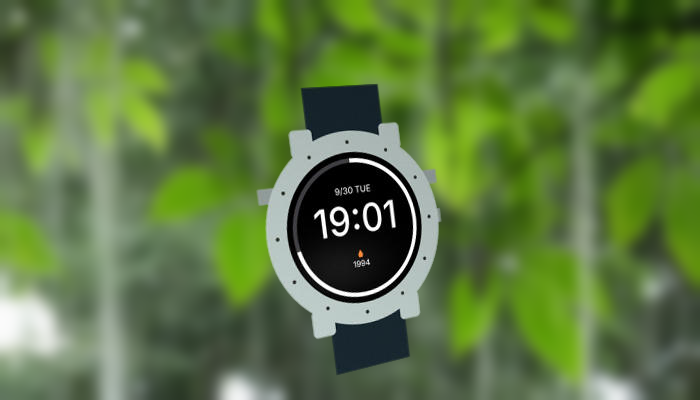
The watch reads 19.01
